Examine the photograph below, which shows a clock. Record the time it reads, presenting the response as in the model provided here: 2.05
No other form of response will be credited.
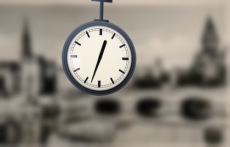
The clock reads 12.33
